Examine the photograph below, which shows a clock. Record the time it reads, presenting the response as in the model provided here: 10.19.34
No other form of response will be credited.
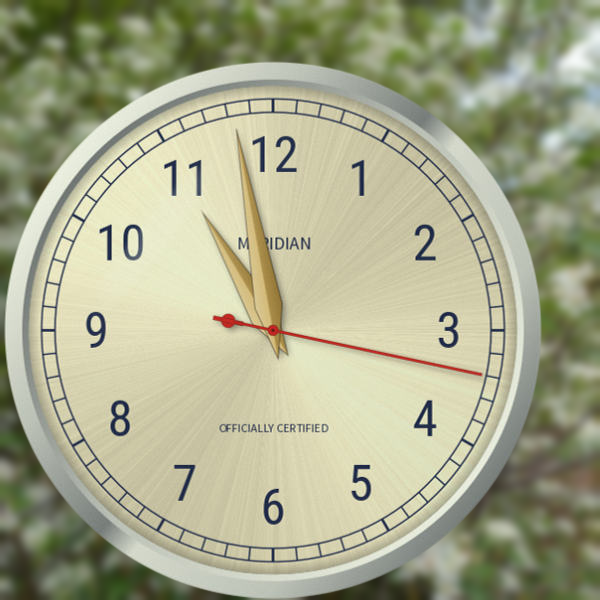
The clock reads 10.58.17
